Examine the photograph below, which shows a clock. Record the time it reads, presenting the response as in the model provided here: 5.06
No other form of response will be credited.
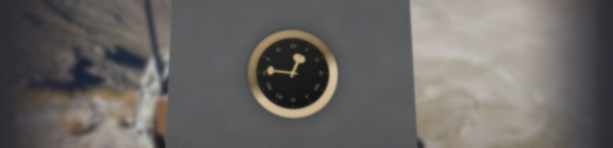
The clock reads 12.46
